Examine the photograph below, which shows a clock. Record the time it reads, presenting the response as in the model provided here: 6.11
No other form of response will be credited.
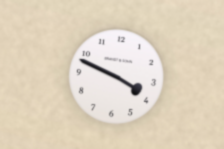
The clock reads 3.48
